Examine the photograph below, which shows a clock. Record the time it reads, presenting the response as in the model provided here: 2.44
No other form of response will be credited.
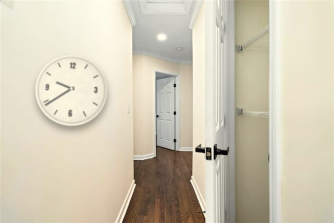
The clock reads 9.39
